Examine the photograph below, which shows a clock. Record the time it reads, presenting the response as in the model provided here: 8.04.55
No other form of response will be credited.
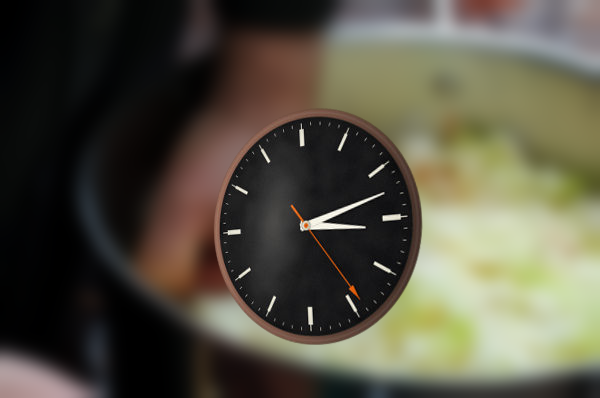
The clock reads 3.12.24
